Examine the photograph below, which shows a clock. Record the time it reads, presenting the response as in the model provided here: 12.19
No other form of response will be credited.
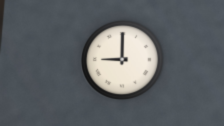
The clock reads 9.00
